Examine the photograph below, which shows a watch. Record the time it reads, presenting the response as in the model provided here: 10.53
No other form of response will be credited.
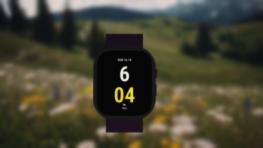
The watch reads 6.04
